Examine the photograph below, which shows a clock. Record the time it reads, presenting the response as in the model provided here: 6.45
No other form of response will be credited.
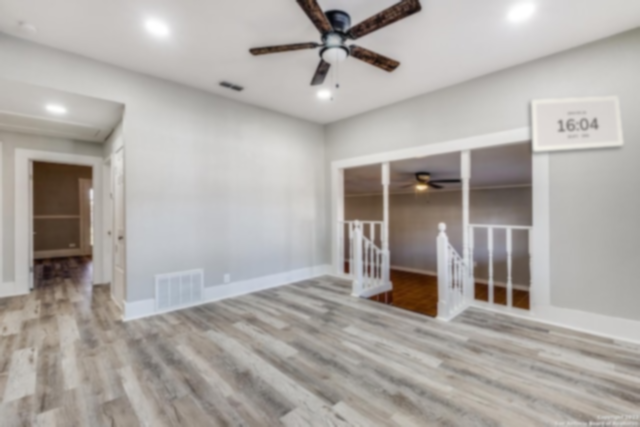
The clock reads 16.04
